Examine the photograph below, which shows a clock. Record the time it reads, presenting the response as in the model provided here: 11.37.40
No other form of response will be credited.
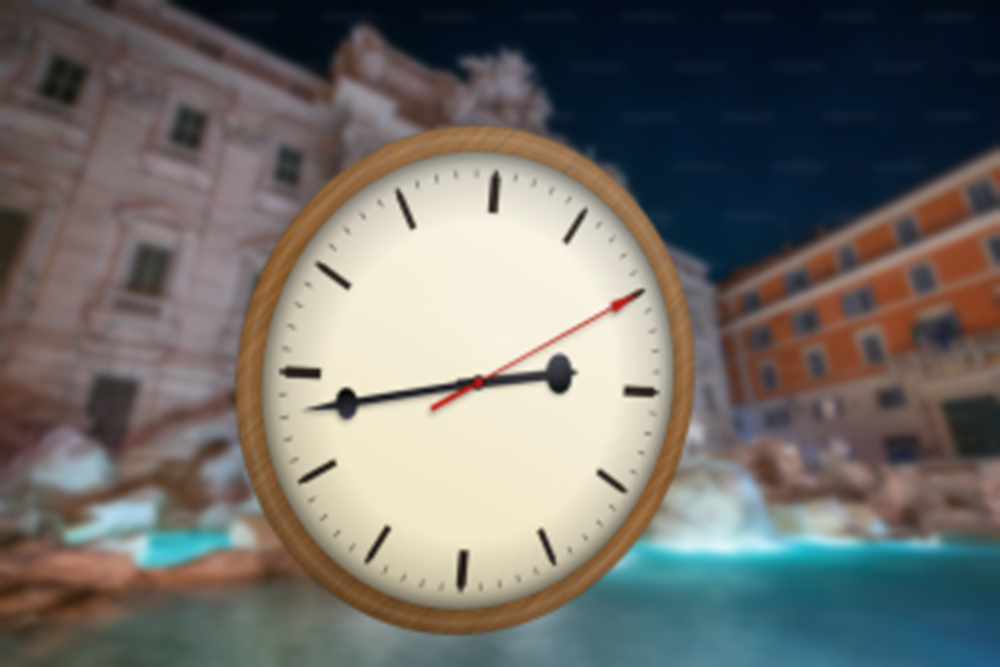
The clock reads 2.43.10
